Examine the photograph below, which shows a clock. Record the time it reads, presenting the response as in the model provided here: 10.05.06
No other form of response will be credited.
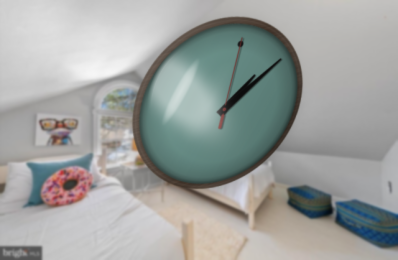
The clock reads 1.07.00
